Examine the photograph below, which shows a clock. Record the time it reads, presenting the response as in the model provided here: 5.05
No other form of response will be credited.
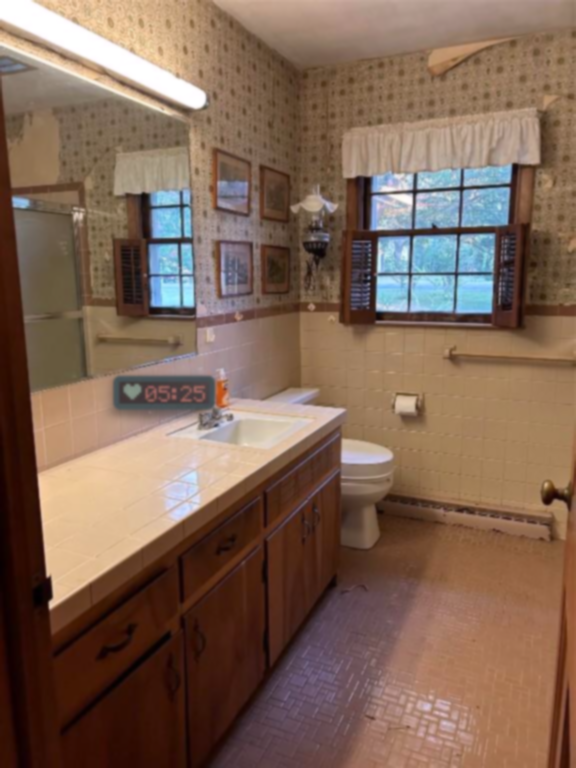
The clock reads 5.25
